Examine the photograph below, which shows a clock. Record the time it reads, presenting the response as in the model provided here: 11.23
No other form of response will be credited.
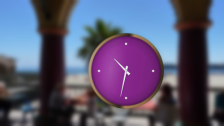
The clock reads 10.32
